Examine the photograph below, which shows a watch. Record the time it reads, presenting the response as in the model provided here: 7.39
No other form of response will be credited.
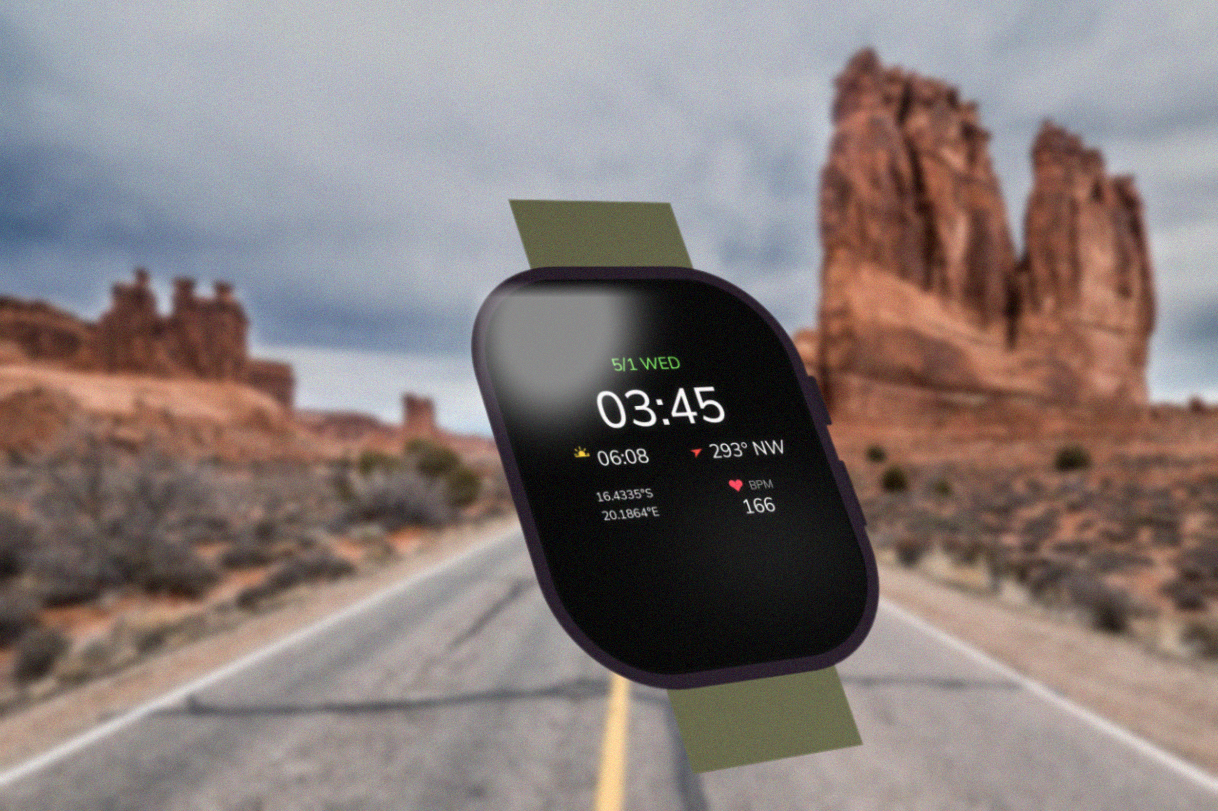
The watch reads 3.45
